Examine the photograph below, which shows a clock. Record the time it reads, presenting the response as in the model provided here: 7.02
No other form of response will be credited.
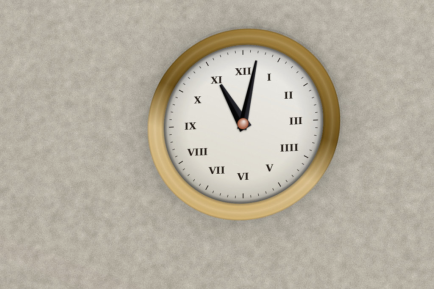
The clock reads 11.02
